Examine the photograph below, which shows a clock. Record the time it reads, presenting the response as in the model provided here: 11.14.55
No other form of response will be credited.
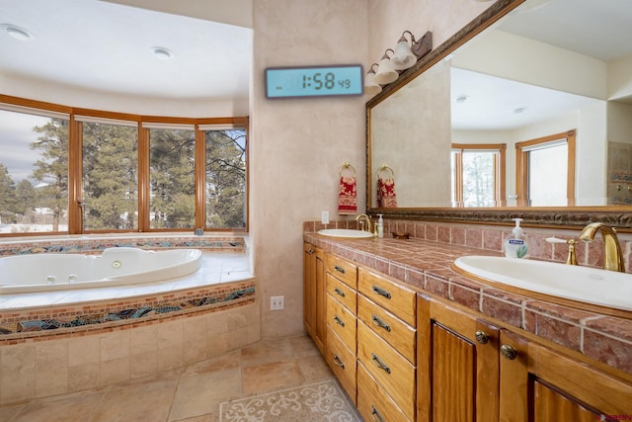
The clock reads 1.58.49
